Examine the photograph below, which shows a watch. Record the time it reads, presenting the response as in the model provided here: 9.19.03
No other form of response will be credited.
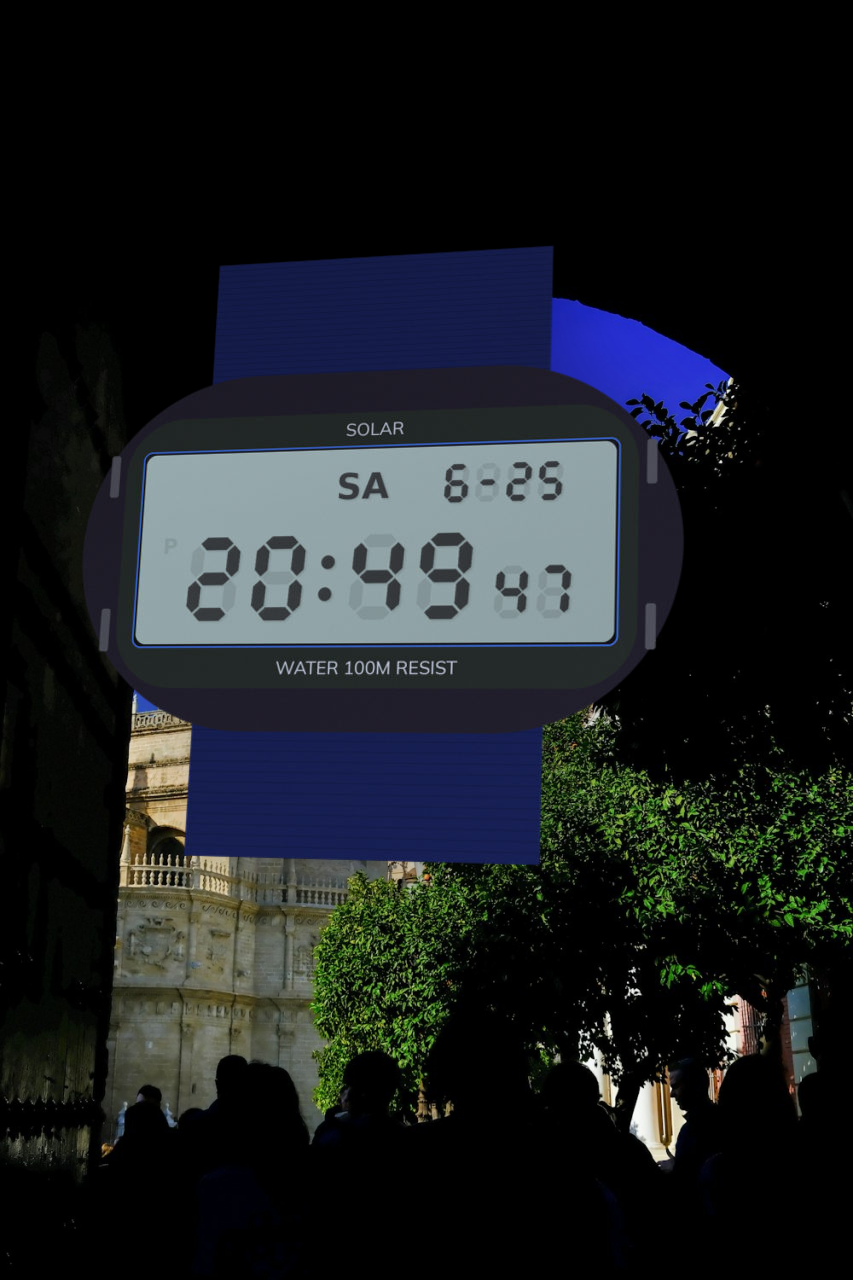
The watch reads 20.49.47
